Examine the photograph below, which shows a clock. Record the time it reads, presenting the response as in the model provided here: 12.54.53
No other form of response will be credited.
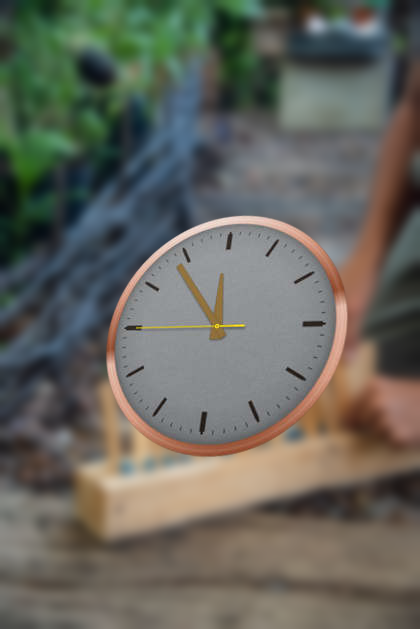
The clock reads 11.53.45
